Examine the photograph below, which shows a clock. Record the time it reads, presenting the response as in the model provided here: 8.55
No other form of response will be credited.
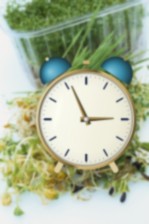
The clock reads 2.56
